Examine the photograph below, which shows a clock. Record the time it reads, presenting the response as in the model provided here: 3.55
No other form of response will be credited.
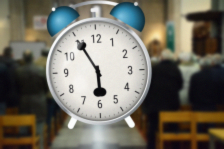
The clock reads 5.55
